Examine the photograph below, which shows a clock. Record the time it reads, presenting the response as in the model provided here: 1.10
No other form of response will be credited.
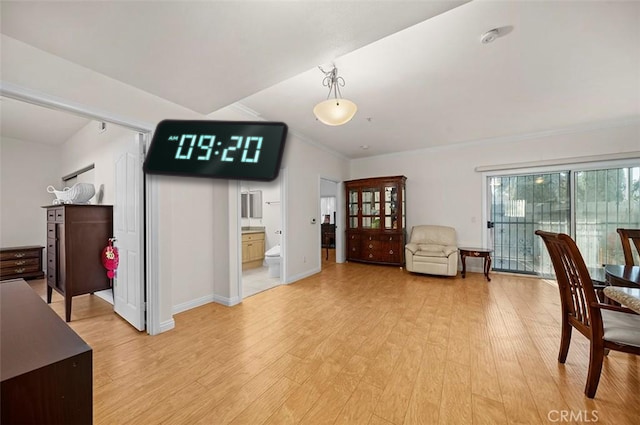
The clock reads 9.20
